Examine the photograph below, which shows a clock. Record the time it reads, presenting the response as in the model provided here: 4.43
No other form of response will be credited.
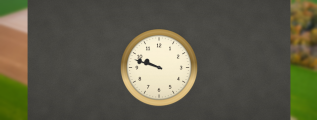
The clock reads 9.48
